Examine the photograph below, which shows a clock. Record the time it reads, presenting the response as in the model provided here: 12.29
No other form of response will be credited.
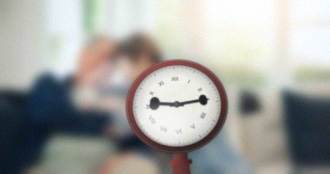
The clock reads 9.14
